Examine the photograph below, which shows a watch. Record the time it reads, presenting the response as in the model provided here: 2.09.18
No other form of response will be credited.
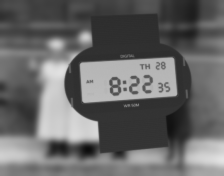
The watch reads 8.22.35
